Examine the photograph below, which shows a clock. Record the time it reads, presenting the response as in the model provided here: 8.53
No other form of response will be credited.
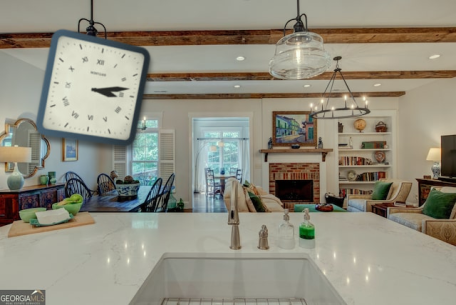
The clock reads 3.13
